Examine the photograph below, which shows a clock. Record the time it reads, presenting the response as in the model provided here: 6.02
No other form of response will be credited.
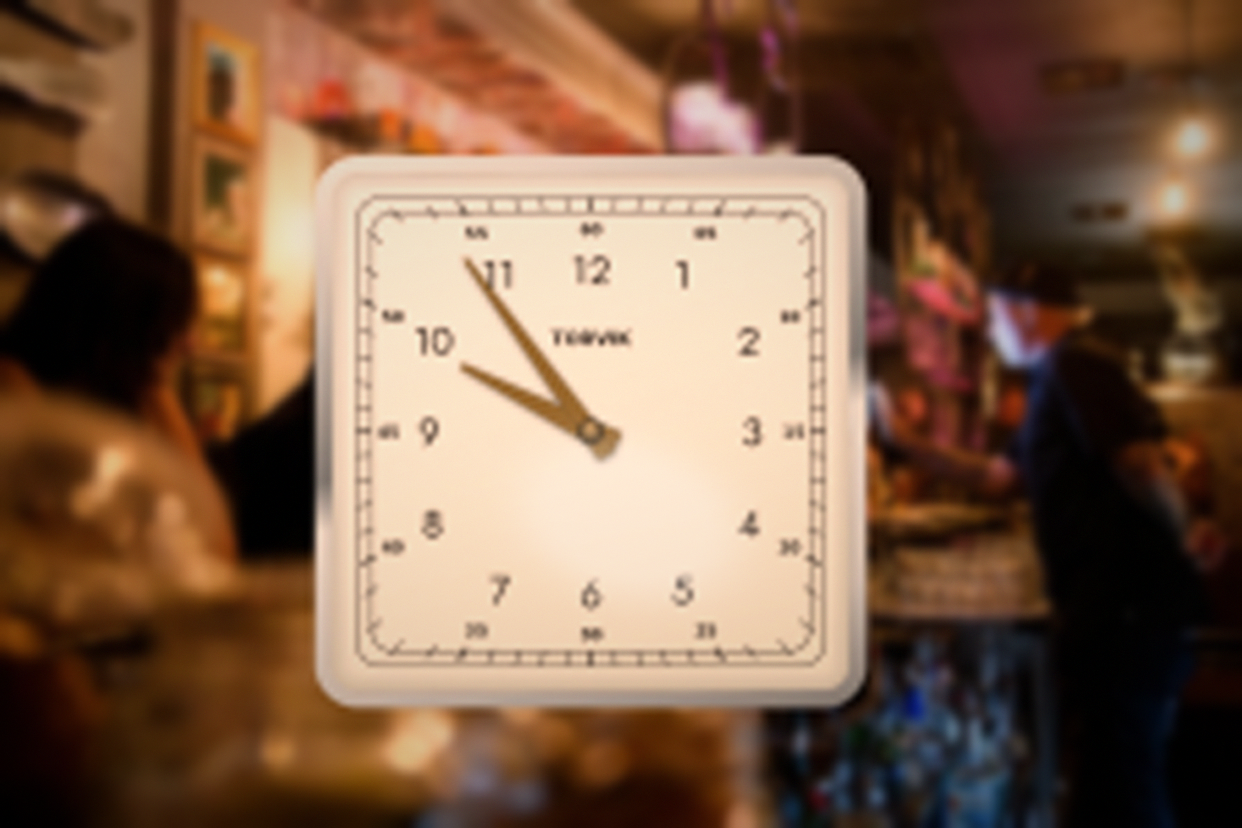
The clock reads 9.54
